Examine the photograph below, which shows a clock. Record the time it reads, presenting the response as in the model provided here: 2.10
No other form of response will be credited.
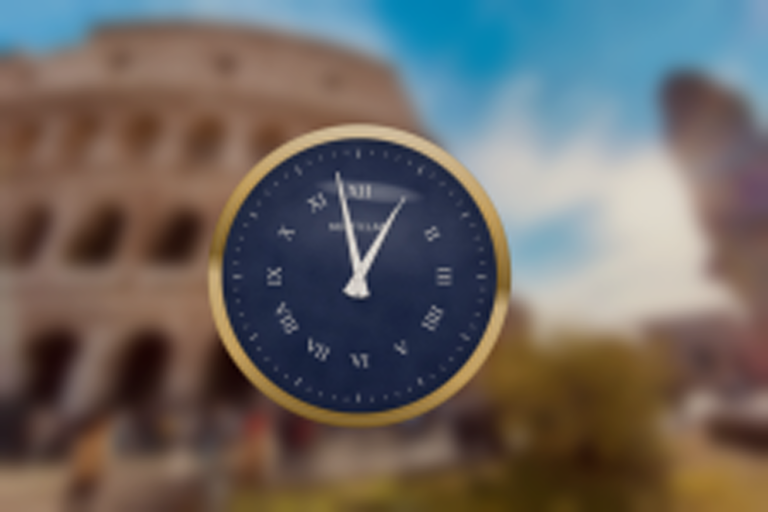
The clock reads 12.58
